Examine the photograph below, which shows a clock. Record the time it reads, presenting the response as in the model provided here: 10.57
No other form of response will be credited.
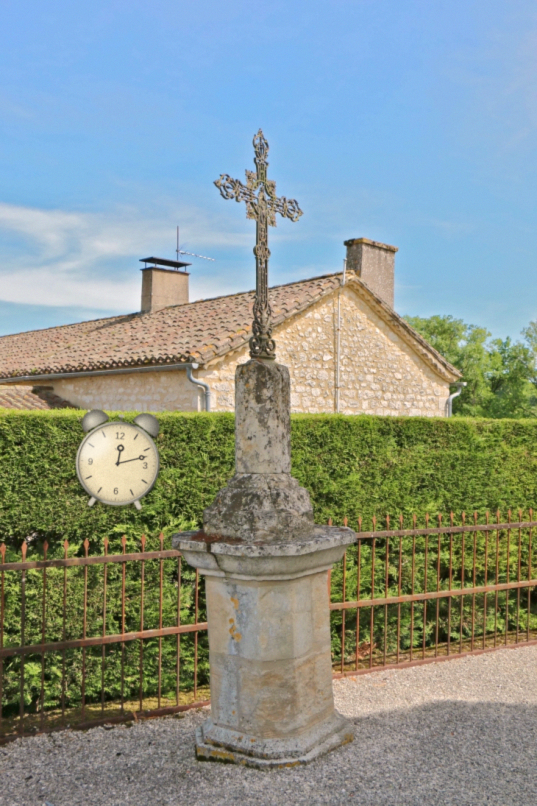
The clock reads 12.12
